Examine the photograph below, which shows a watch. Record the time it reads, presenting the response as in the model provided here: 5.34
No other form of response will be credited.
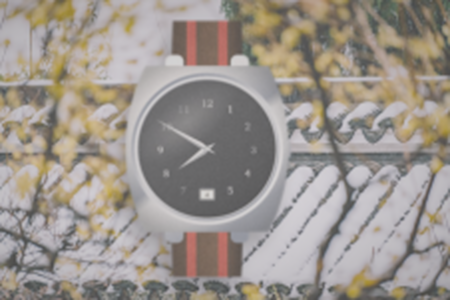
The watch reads 7.50
